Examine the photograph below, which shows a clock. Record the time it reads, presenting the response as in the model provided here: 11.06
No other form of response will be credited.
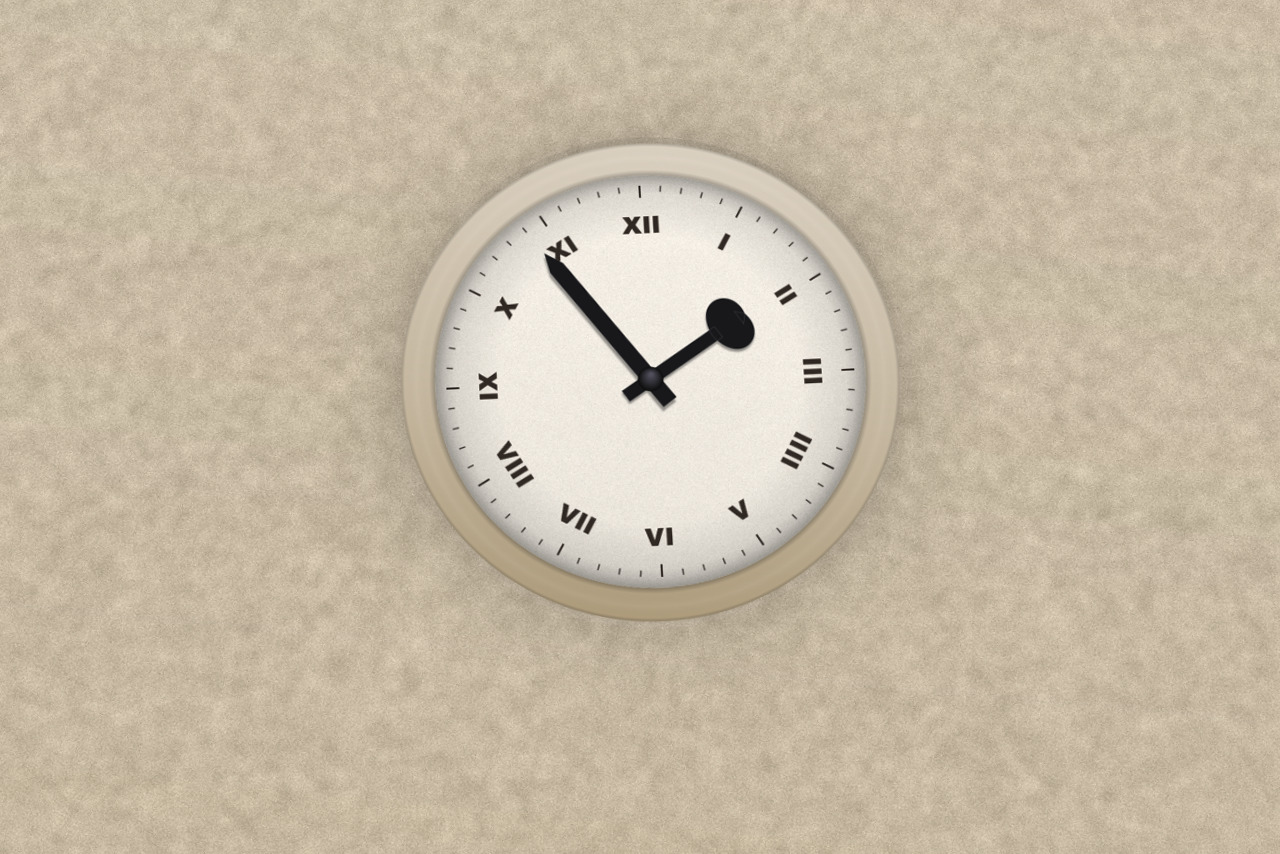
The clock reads 1.54
